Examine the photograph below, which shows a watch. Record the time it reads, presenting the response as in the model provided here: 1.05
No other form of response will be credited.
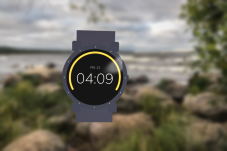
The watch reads 4.09
